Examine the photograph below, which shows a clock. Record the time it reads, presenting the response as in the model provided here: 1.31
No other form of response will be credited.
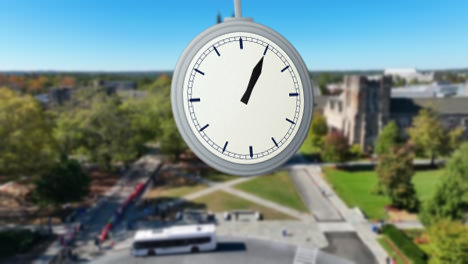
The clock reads 1.05
